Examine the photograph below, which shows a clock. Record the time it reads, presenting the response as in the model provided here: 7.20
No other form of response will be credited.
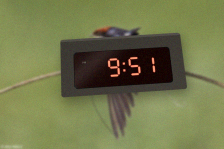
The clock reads 9.51
